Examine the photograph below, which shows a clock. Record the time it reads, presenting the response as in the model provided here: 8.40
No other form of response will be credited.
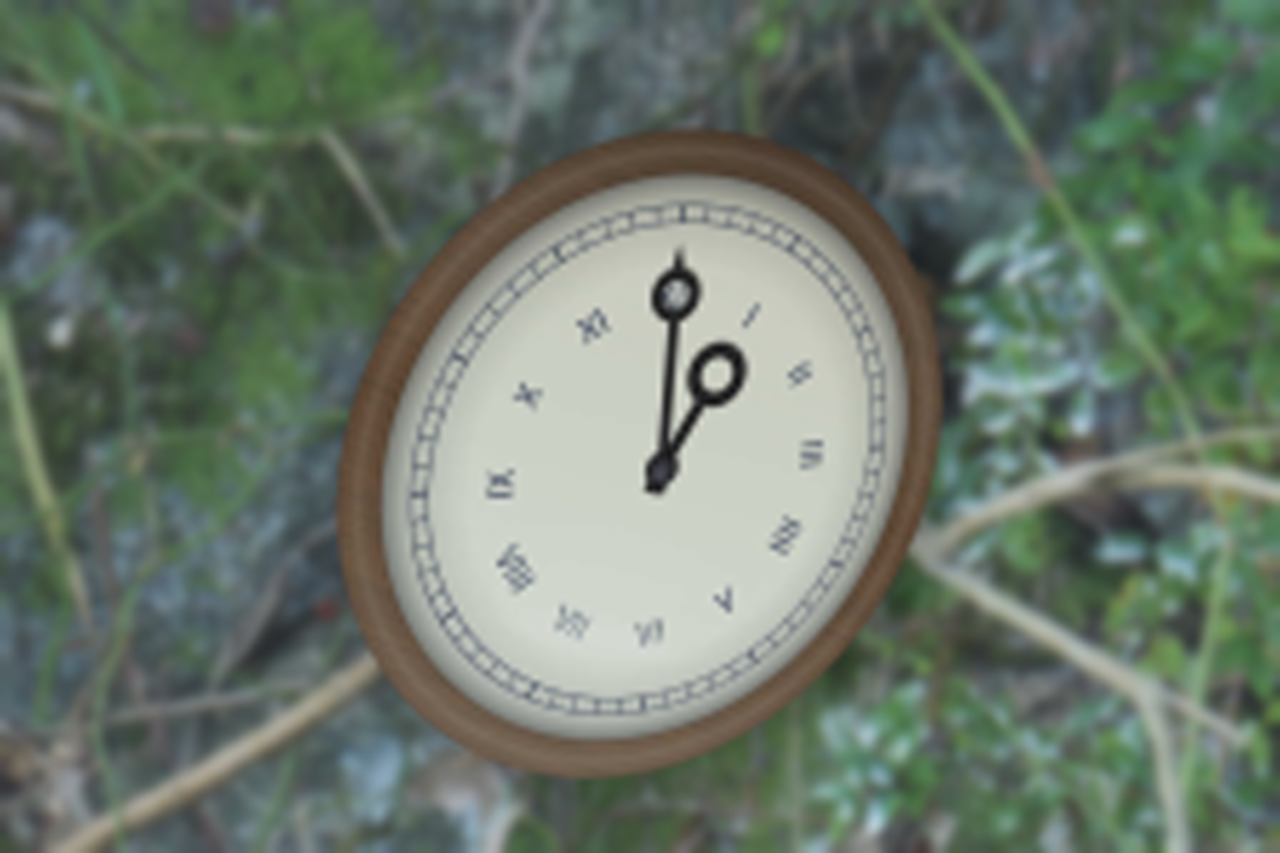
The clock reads 1.00
